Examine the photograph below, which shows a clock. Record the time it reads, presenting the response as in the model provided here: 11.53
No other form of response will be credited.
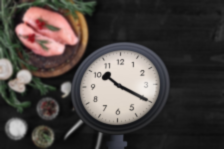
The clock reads 10.20
